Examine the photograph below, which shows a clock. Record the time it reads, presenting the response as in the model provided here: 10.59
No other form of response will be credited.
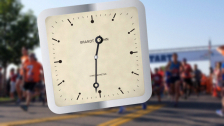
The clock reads 12.31
